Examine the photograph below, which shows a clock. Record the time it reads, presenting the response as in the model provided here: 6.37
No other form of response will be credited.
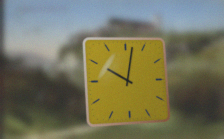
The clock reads 10.02
